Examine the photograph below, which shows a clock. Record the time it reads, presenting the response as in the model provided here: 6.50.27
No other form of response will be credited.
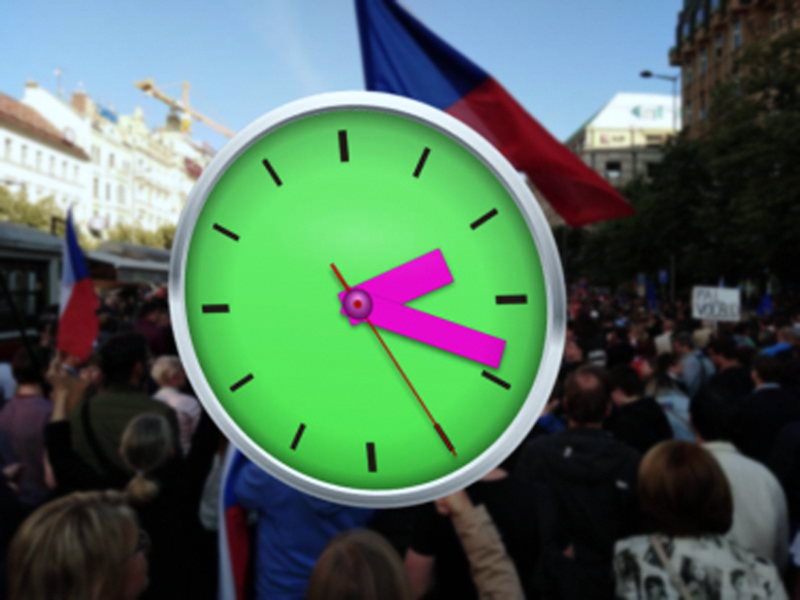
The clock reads 2.18.25
